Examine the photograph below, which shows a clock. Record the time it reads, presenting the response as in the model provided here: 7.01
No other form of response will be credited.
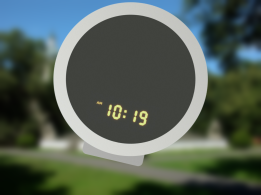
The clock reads 10.19
